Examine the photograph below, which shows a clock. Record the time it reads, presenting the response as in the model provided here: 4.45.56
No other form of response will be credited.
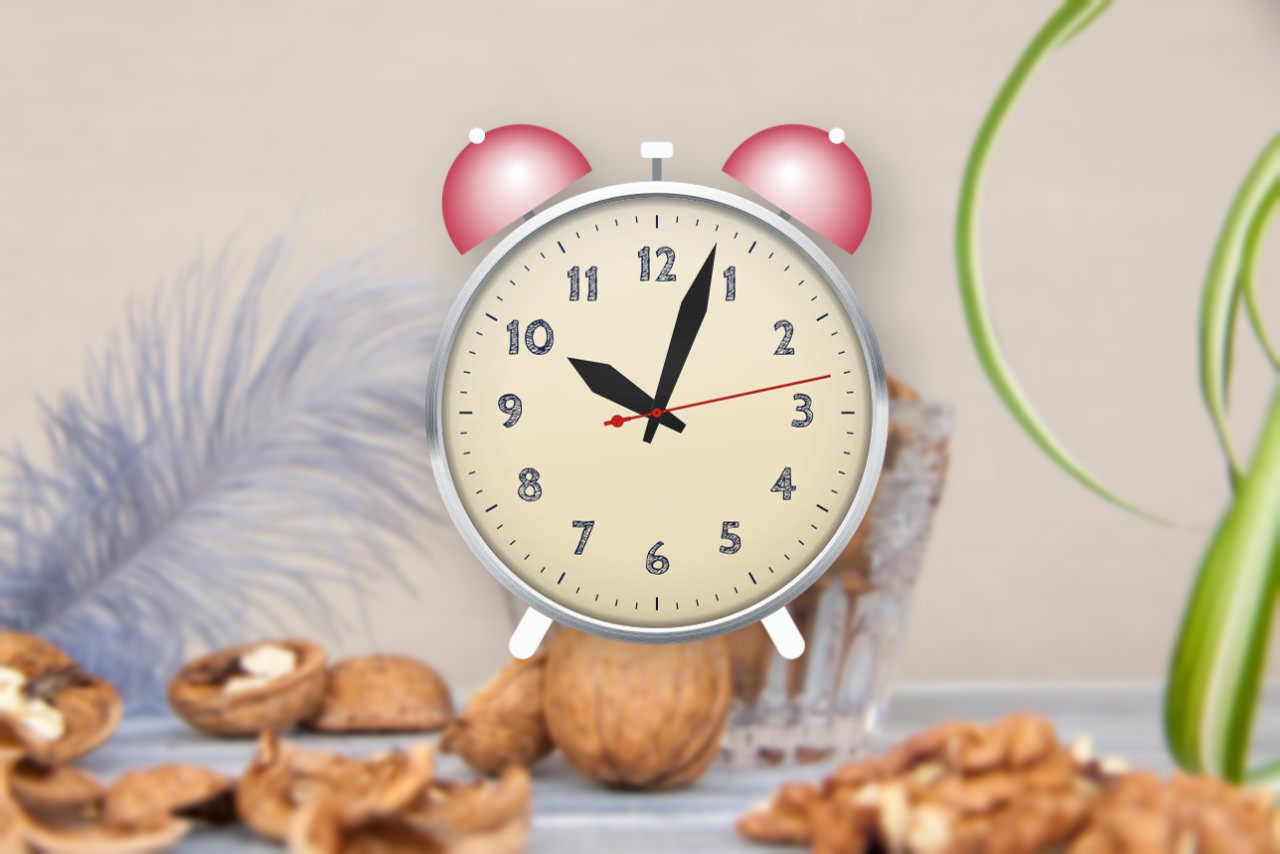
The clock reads 10.03.13
